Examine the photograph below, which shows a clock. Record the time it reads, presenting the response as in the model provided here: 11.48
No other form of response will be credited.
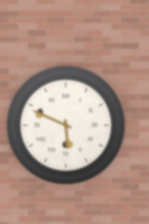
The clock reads 5.49
